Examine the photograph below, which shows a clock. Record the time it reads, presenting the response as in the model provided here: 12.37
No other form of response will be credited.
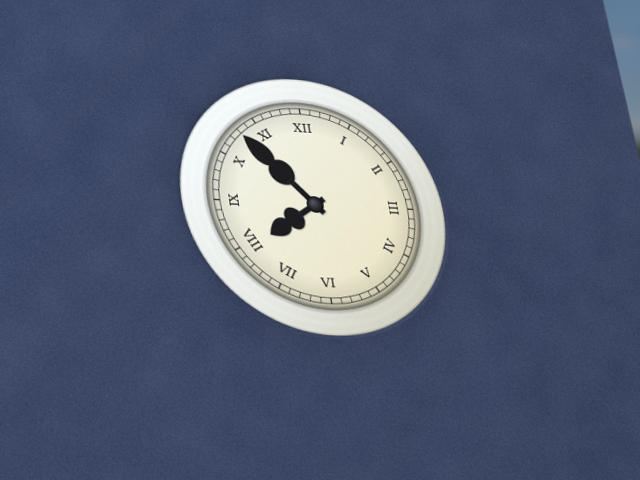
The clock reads 7.53
